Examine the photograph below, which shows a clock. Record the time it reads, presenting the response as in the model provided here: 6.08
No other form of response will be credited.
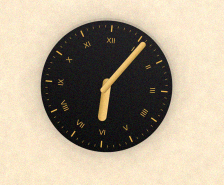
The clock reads 6.06
